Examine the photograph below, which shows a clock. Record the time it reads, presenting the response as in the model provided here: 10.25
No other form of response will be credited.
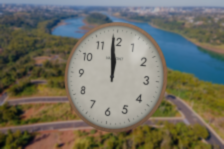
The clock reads 11.59
